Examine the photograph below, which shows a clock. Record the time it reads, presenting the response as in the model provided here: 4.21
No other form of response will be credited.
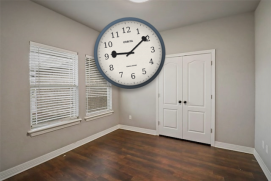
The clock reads 9.09
